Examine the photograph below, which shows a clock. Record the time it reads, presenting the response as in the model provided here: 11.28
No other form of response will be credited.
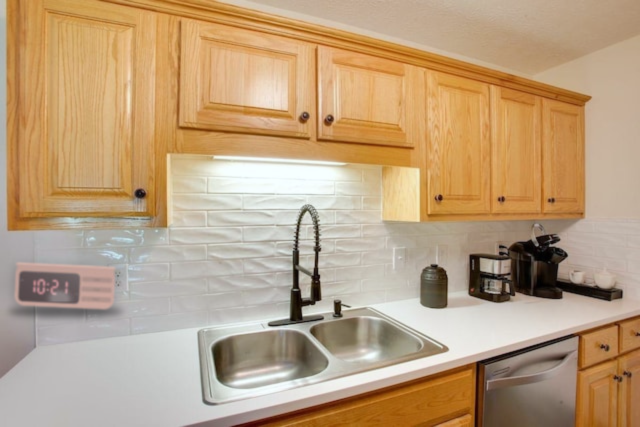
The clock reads 10.21
